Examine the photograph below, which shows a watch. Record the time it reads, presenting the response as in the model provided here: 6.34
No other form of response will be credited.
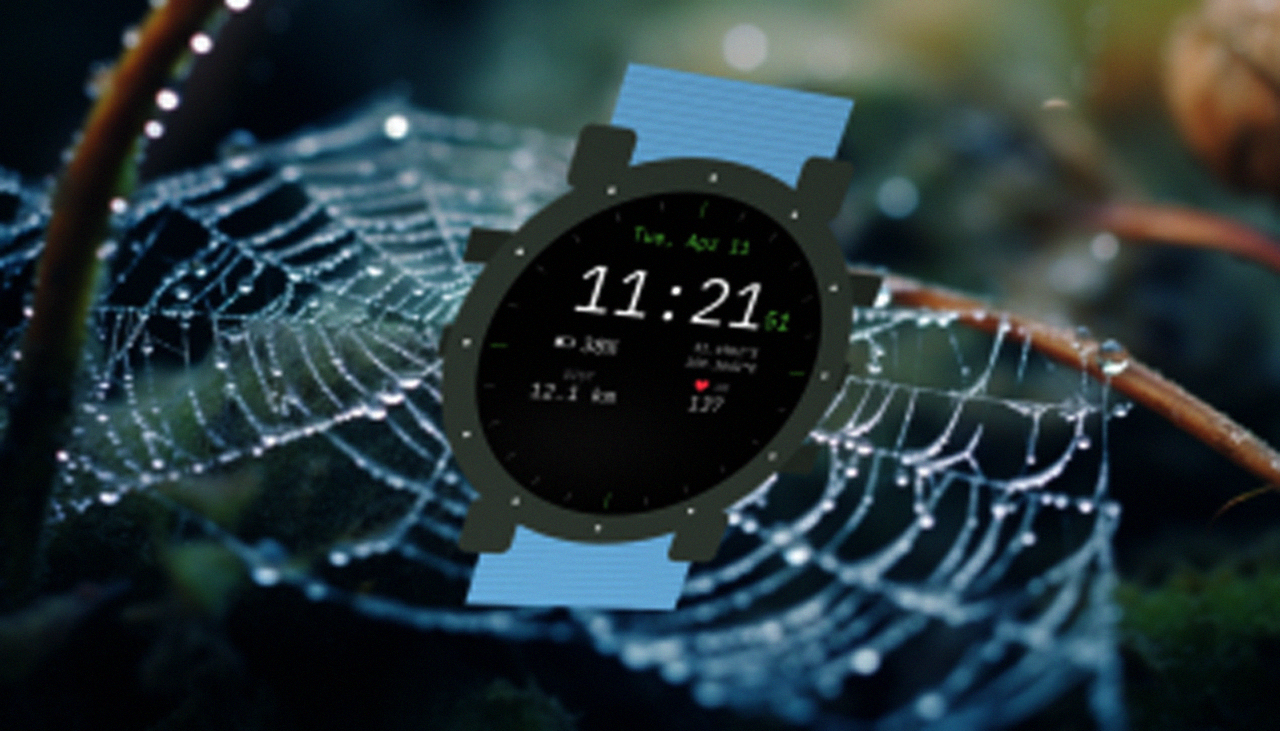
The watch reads 11.21
